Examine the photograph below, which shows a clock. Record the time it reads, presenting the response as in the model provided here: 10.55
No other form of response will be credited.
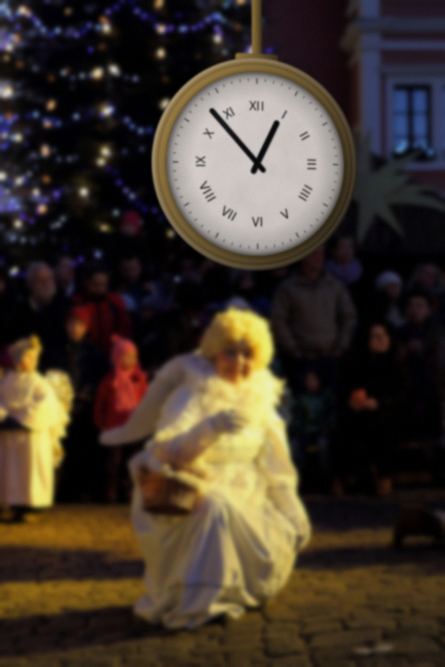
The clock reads 12.53
